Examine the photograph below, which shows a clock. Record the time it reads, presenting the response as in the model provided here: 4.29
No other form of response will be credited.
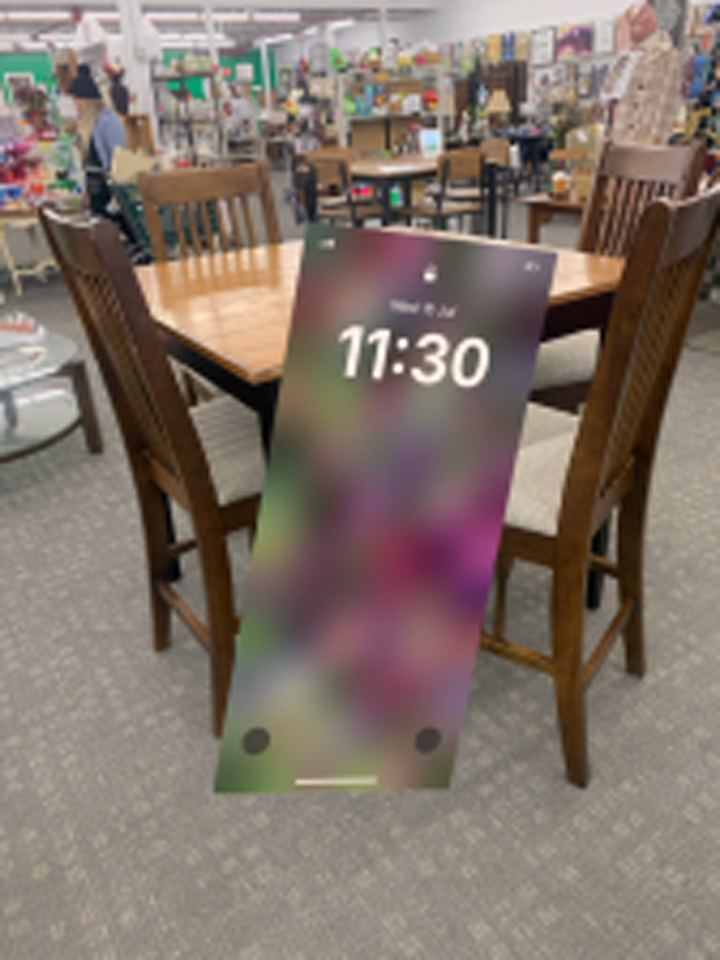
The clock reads 11.30
